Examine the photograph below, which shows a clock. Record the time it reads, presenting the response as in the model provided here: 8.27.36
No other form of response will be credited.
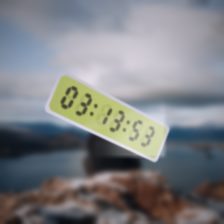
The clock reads 3.13.53
